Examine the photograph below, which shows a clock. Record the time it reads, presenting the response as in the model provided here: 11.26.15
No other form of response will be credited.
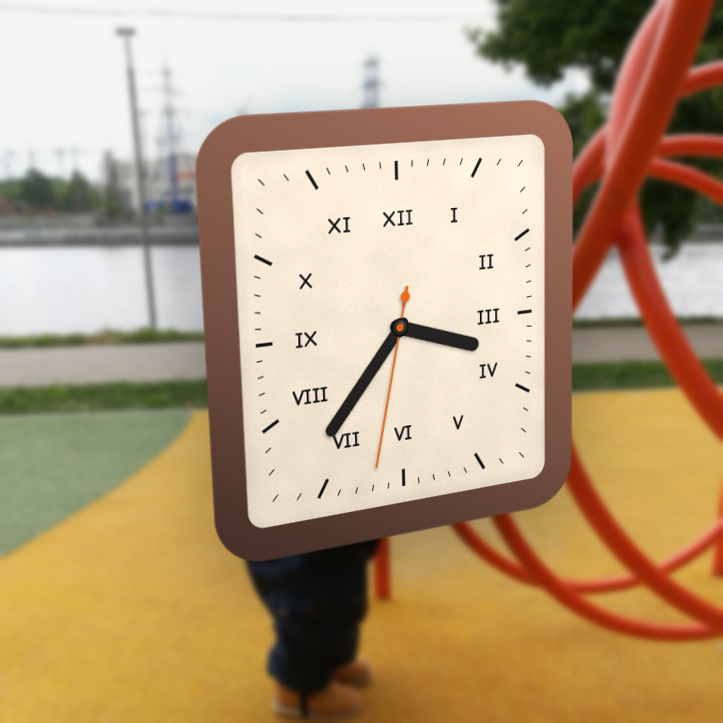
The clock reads 3.36.32
